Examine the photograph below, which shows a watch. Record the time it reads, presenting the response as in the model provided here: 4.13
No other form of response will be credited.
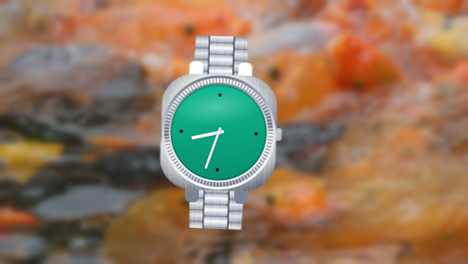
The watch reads 8.33
